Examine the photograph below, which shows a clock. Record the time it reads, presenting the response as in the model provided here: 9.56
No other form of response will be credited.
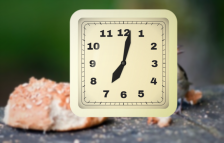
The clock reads 7.02
